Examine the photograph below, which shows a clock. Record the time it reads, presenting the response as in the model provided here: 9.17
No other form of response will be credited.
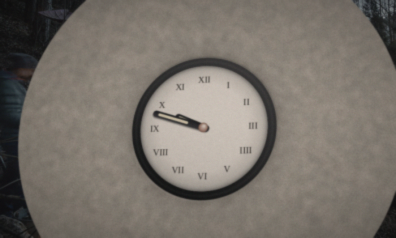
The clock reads 9.48
